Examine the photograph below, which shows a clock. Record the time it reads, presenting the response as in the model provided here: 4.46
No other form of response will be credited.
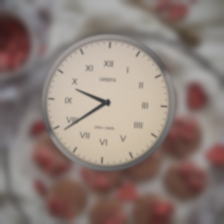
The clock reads 9.39
